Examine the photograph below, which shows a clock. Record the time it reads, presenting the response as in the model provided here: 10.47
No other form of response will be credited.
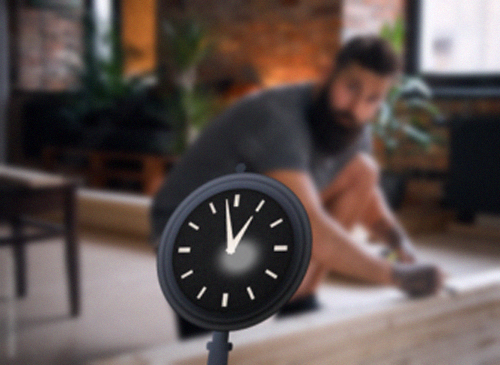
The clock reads 12.58
